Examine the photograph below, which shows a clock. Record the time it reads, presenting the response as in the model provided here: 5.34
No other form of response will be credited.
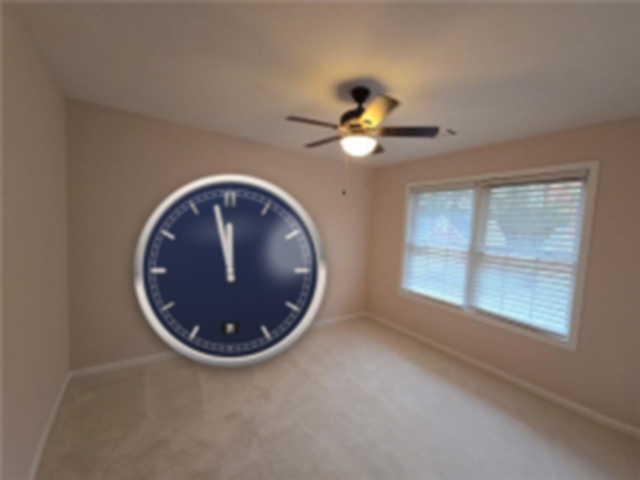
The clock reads 11.58
